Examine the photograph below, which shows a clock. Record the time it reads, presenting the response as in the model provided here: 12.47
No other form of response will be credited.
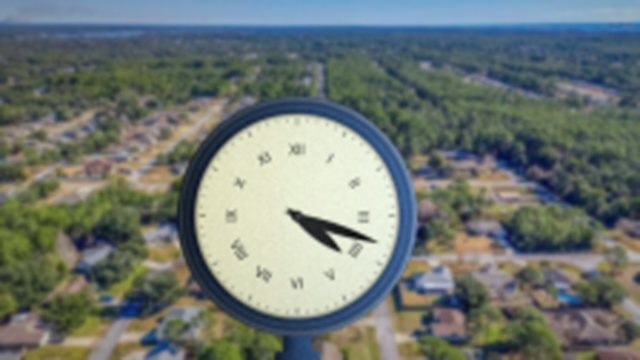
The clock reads 4.18
